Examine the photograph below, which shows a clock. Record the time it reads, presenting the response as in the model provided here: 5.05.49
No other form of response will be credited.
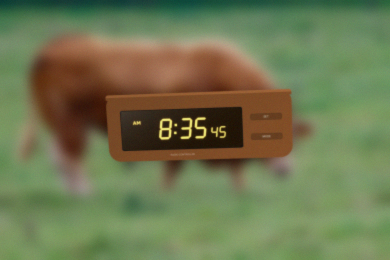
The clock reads 8.35.45
